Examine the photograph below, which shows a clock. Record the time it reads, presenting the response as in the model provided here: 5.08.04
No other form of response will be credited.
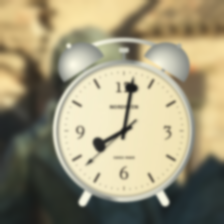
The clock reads 8.01.38
